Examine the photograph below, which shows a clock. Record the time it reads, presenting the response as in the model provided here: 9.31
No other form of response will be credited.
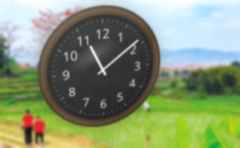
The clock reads 11.09
